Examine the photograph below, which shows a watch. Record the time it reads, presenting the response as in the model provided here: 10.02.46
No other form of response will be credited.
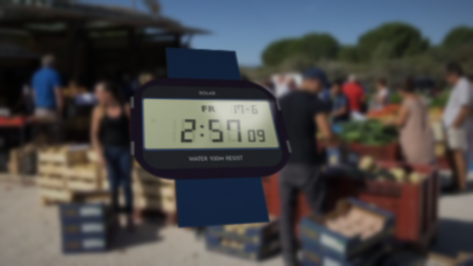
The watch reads 2.57.09
